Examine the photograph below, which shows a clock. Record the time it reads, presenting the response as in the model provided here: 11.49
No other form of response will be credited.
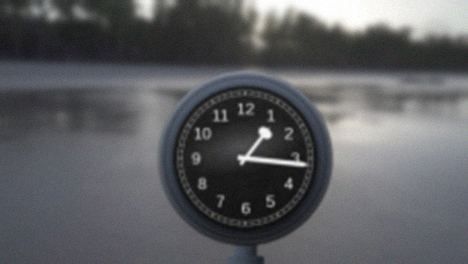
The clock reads 1.16
